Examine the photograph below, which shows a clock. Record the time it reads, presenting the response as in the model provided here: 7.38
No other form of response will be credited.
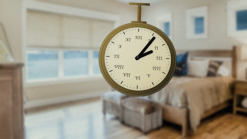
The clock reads 2.06
